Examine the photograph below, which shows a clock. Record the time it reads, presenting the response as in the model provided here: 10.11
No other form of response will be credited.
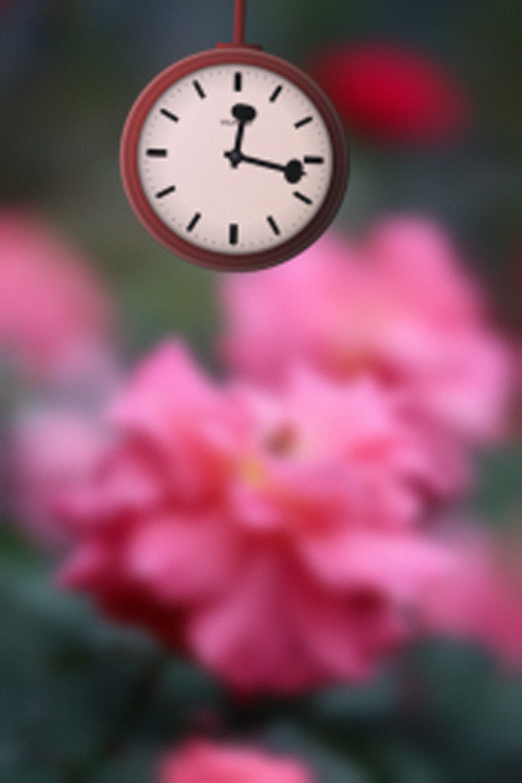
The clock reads 12.17
